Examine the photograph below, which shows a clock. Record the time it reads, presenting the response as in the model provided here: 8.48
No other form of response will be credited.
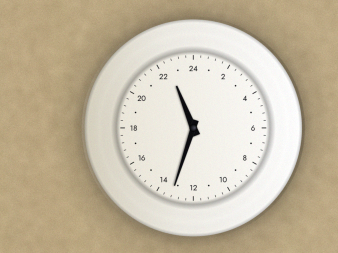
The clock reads 22.33
